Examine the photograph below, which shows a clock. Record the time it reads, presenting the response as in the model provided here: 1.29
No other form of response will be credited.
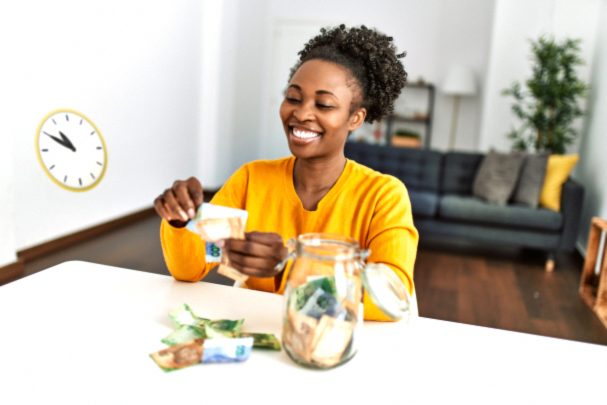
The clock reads 10.50
